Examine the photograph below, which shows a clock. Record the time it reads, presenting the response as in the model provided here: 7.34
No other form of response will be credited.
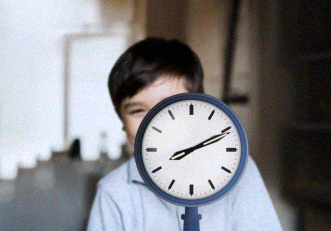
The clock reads 8.11
